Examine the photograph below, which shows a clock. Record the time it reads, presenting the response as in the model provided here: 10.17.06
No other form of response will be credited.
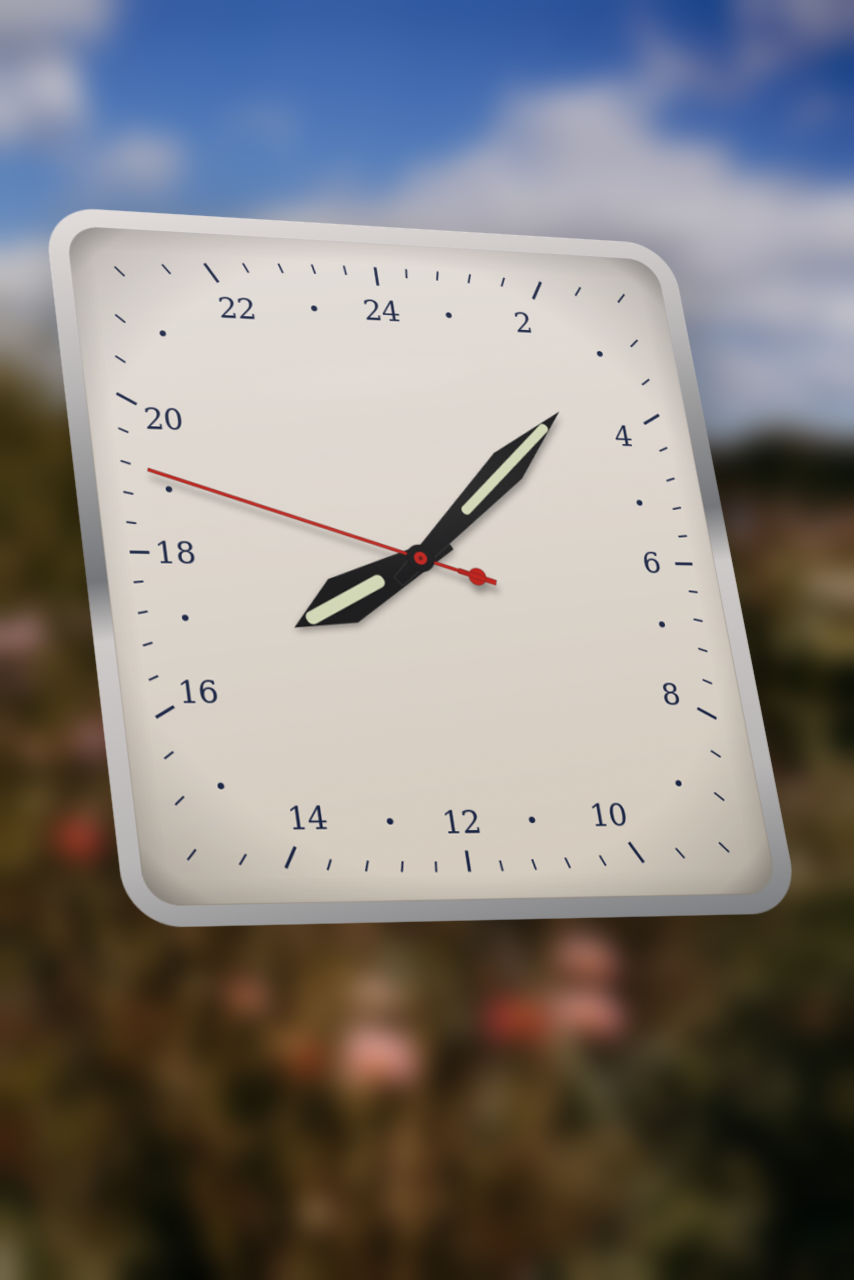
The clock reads 16.07.48
